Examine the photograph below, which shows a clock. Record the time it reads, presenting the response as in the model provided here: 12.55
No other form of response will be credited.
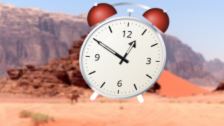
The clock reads 12.50
